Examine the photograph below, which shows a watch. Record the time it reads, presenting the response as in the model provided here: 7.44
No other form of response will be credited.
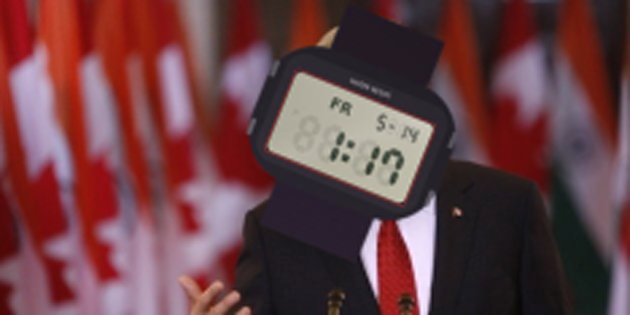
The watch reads 1.17
